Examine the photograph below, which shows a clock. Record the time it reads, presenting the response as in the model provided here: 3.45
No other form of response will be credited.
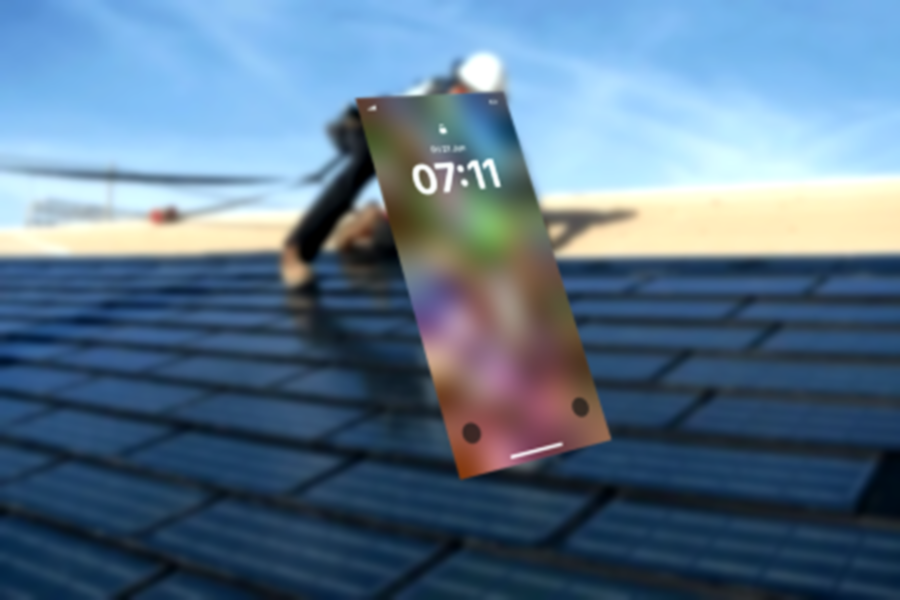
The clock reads 7.11
